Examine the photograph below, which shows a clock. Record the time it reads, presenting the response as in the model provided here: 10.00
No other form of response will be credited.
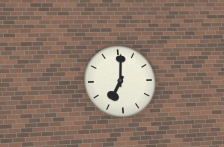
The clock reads 7.01
